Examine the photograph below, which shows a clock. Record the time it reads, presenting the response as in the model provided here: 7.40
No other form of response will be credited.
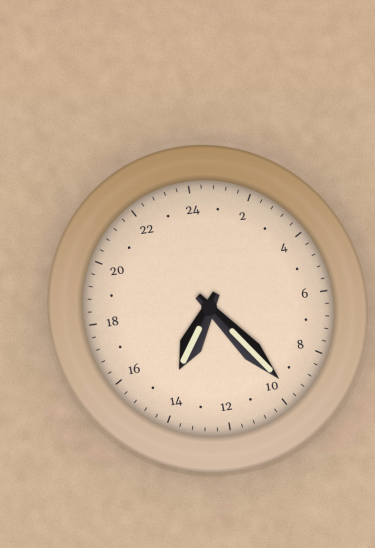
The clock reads 14.24
